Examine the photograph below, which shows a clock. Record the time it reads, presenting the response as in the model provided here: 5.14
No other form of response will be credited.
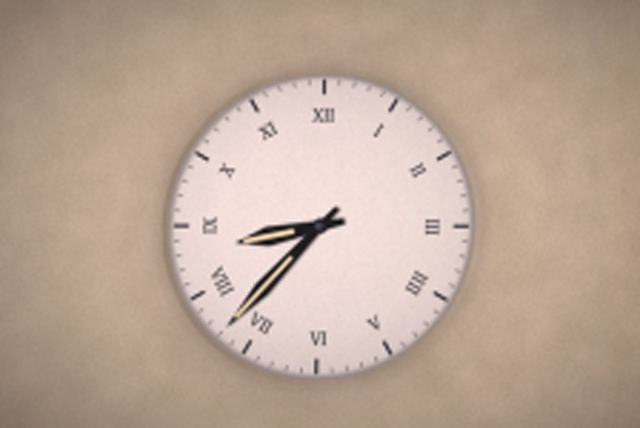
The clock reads 8.37
